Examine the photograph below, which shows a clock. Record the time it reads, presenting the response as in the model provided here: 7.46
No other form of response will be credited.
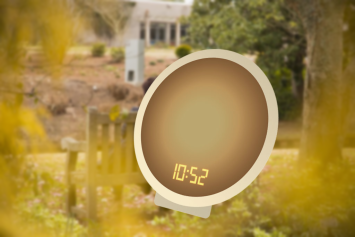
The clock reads 10.52
